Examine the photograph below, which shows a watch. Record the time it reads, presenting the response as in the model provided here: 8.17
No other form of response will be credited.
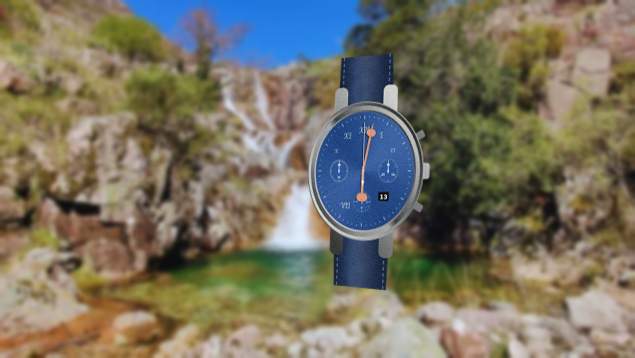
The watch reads 6.02
